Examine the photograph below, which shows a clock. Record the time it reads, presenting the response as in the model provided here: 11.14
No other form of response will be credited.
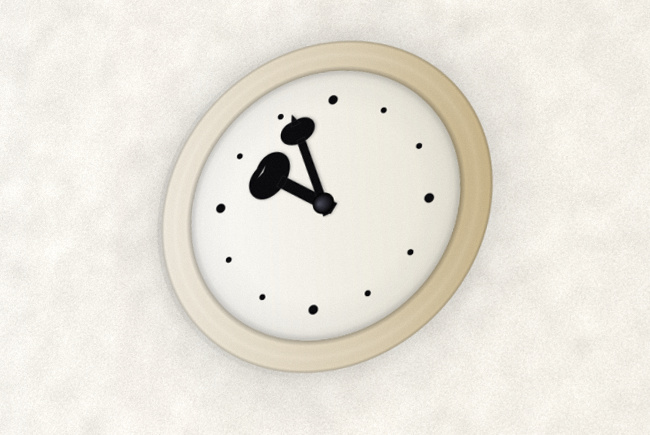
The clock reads 9.56
